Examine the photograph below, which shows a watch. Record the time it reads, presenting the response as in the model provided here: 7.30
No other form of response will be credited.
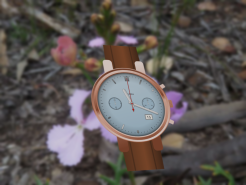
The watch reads 11.19
